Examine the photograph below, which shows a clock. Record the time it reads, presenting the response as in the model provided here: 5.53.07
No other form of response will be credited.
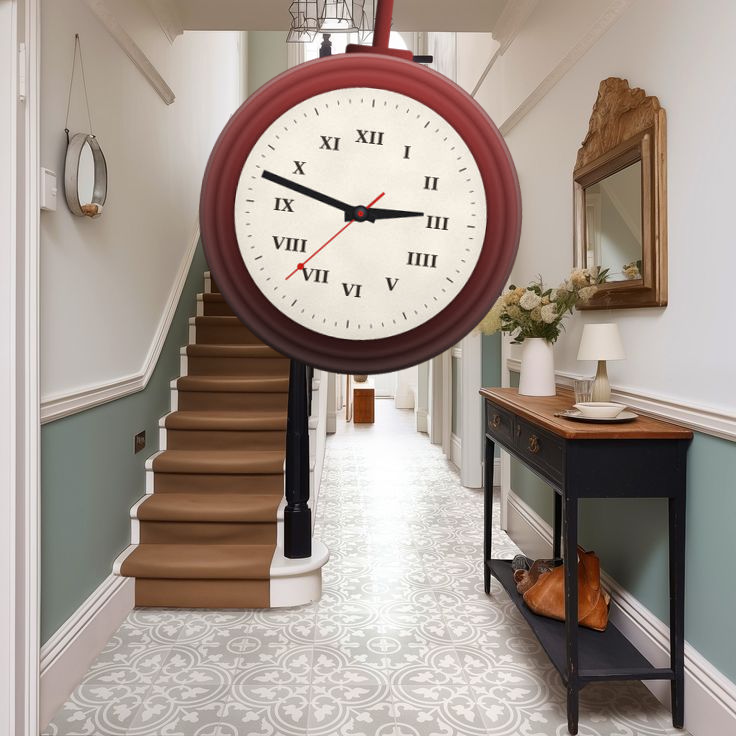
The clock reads 2.47.37
